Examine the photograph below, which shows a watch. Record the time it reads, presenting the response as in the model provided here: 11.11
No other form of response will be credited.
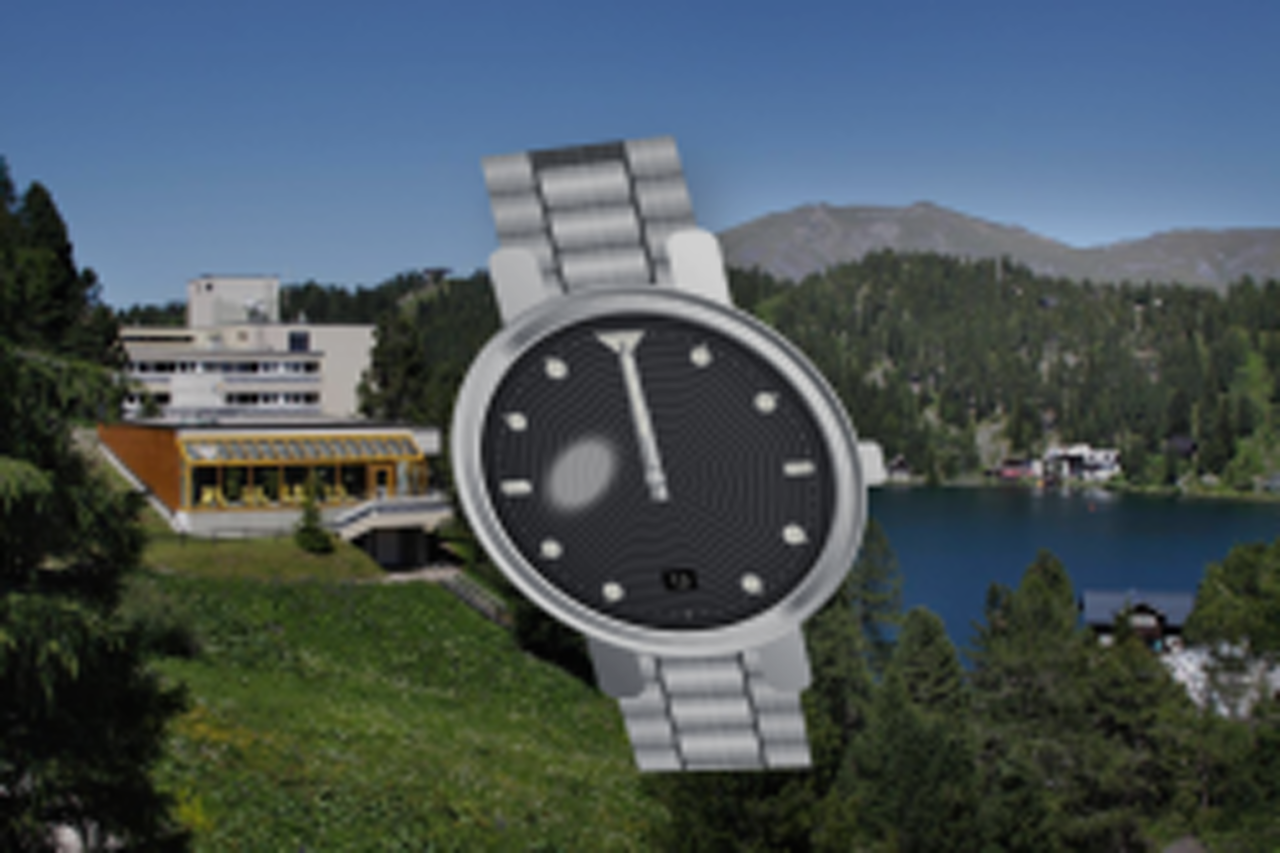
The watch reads 12.00
